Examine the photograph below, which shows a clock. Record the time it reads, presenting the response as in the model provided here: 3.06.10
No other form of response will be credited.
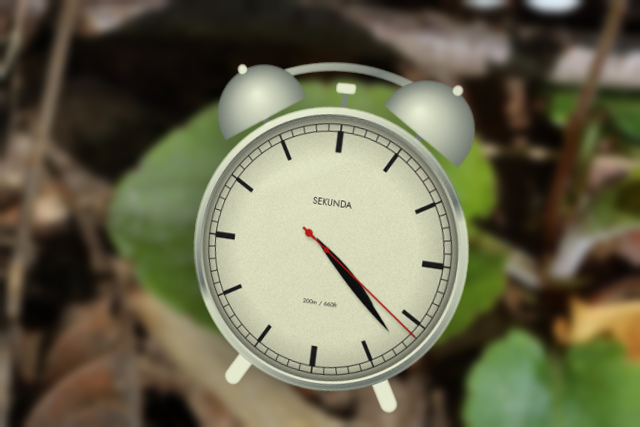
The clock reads 4.22.21
